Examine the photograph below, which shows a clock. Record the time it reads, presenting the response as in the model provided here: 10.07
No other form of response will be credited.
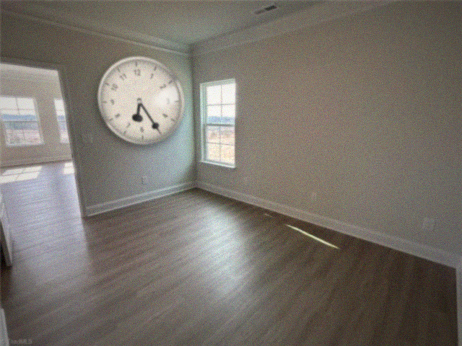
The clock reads 6.25
